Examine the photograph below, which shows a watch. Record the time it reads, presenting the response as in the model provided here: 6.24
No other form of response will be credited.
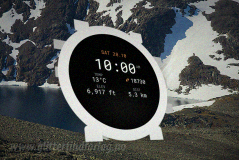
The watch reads 10.00
